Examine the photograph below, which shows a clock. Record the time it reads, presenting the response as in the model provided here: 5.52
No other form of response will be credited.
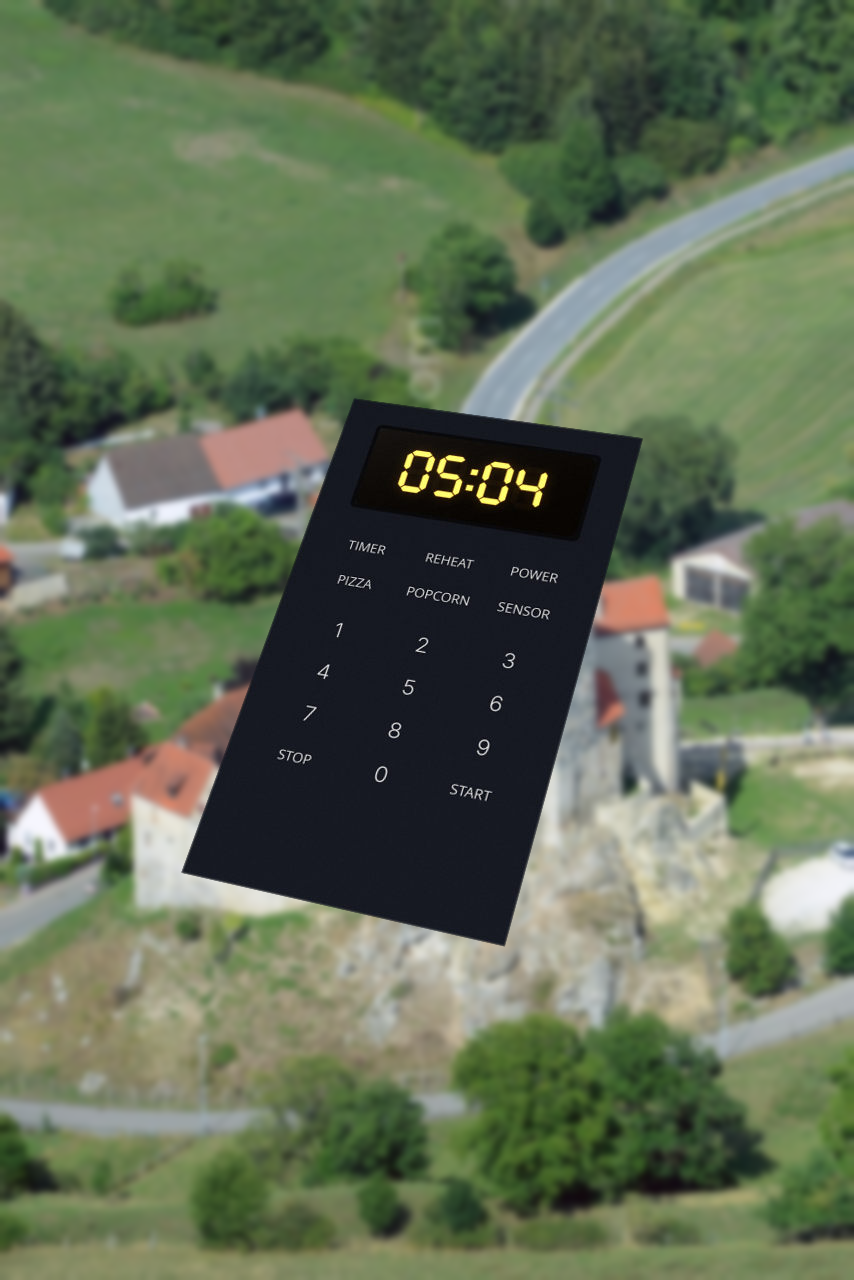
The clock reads 5.04
